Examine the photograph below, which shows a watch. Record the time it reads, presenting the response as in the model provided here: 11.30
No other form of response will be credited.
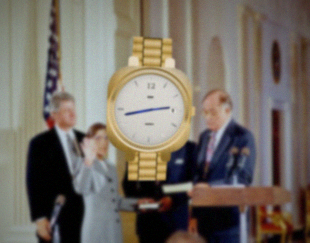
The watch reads 2.43
